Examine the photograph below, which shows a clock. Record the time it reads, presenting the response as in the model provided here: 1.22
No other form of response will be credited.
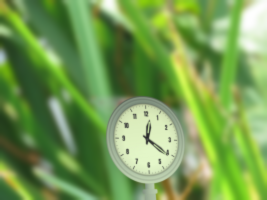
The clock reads 12.21
